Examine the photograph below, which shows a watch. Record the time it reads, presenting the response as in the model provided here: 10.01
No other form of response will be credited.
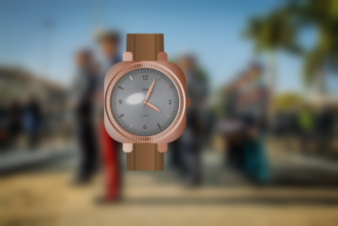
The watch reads 4.04
